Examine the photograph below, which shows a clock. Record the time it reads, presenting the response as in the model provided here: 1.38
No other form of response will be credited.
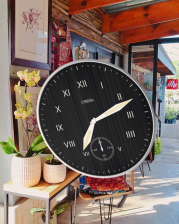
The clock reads 7.12
